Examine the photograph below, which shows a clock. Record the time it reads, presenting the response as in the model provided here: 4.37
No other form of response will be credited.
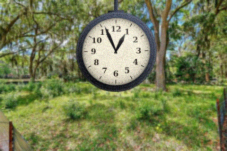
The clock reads 12.56
